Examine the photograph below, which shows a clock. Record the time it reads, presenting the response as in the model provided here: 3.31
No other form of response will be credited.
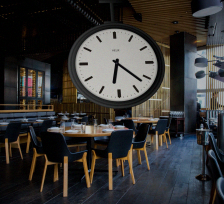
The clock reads 6.22
